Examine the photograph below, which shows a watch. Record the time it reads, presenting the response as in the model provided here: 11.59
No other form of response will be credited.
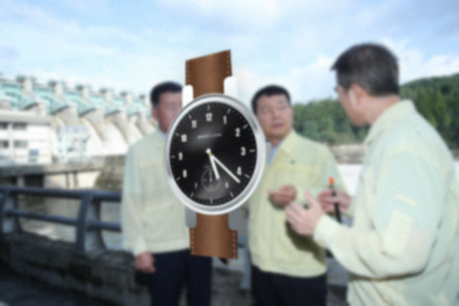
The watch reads 5.22
